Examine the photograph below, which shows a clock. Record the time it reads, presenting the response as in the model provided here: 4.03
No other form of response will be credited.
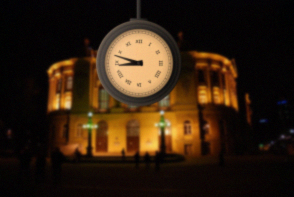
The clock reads 8.48
